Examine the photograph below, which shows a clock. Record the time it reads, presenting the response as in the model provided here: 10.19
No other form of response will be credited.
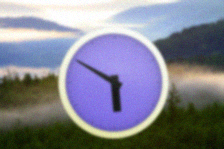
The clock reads 5.50
